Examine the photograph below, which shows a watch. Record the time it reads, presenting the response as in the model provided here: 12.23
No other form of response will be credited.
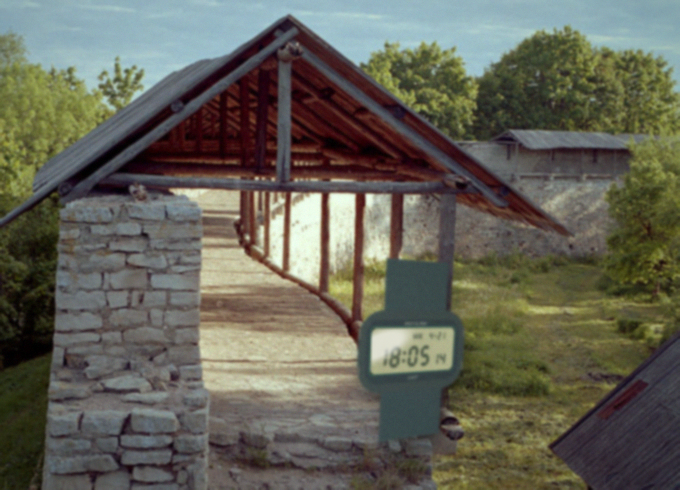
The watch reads 18.05
